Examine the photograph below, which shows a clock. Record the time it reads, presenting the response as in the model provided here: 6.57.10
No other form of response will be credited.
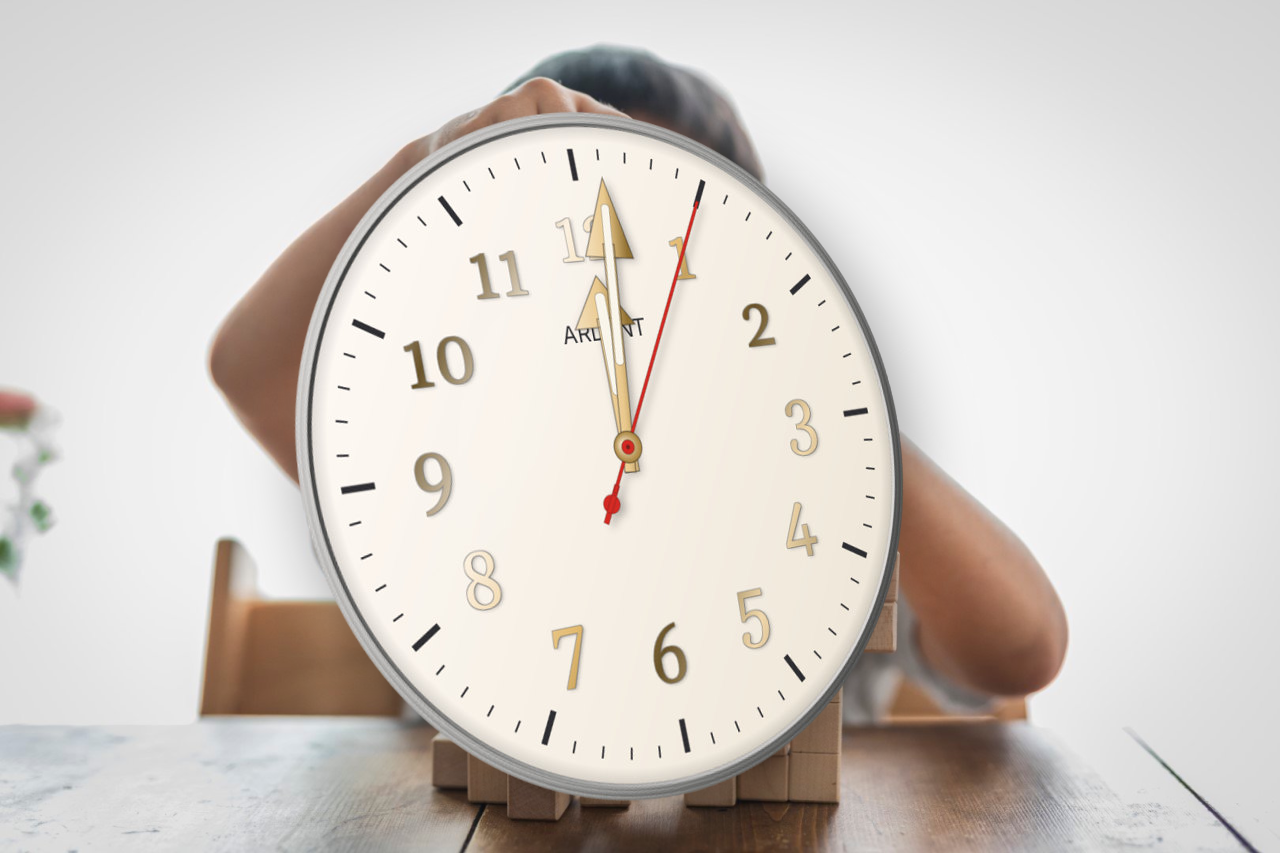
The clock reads 12.01.05
